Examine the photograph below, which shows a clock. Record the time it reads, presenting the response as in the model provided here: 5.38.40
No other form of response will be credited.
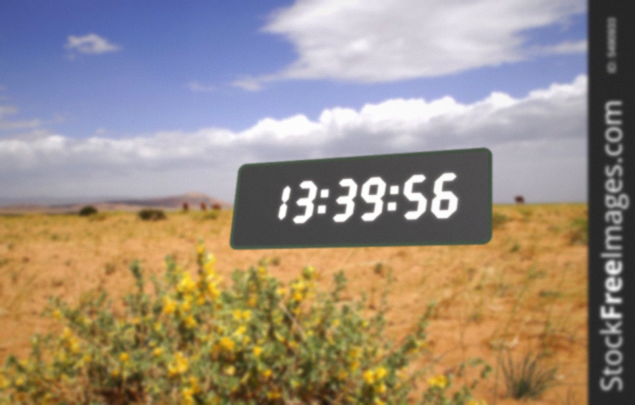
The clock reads 13.39.56
